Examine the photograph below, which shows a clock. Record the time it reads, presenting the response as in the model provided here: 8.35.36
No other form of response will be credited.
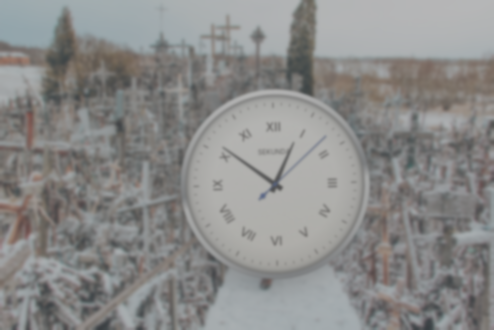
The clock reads 12.51.08
